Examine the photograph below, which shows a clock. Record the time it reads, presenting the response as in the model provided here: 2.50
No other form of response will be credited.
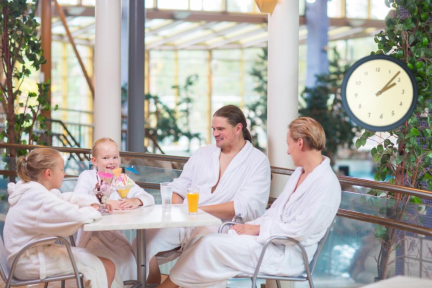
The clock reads 2.08
